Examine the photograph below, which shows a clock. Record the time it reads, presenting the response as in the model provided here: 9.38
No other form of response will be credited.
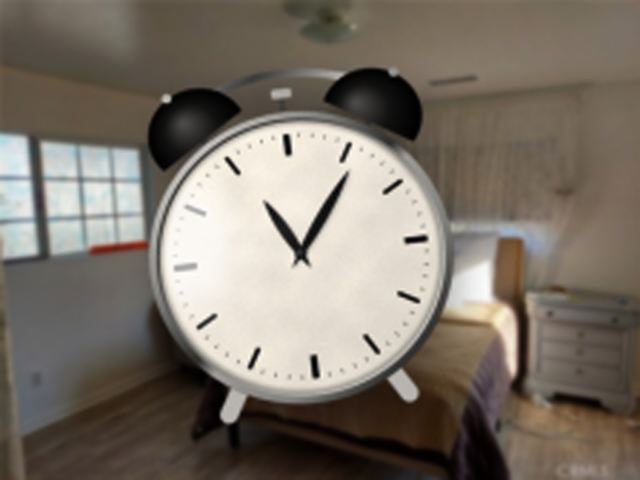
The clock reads 11.06
